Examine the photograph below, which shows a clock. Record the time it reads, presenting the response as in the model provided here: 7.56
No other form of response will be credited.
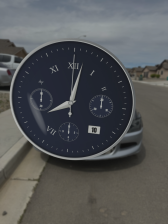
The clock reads 8.02
